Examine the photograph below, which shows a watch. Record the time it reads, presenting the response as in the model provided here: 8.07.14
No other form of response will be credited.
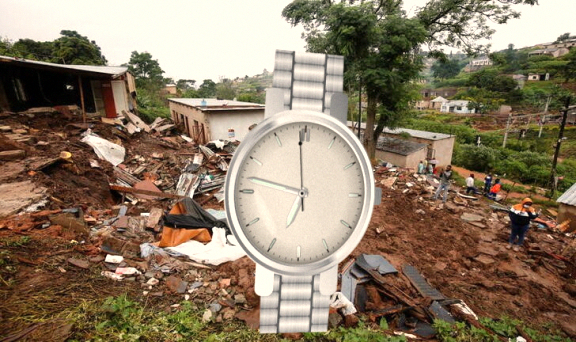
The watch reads 6.46.59
